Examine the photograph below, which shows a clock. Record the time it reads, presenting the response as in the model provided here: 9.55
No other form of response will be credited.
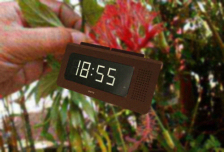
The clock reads 18.55
